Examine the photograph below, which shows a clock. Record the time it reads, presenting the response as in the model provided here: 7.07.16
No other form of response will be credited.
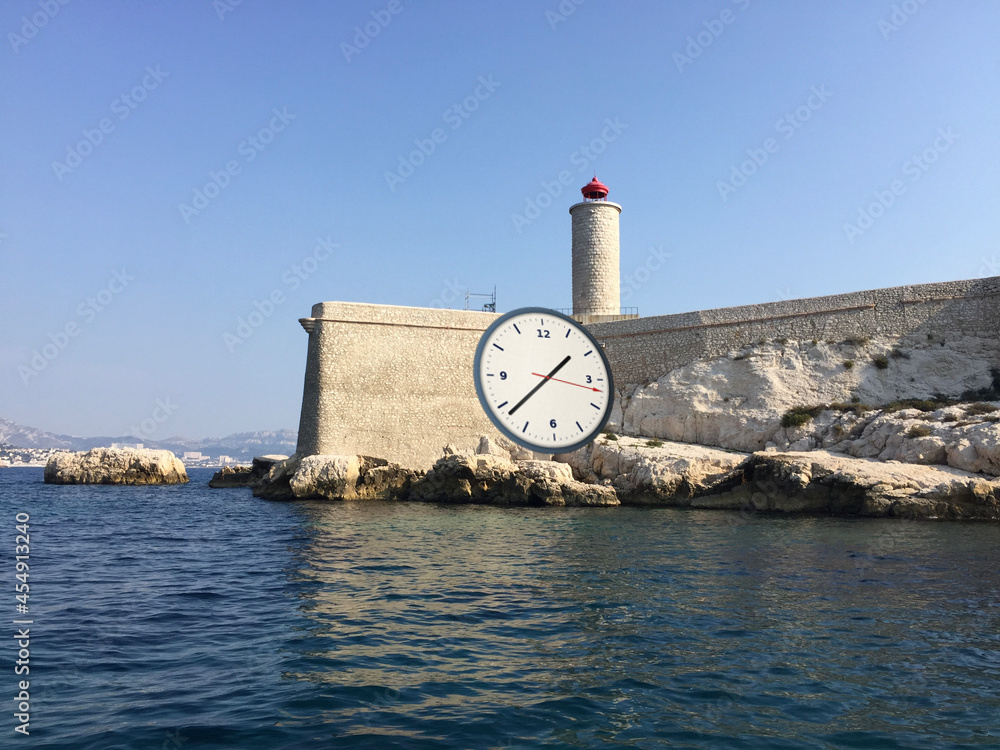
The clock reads 1.38.17
